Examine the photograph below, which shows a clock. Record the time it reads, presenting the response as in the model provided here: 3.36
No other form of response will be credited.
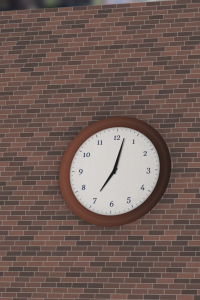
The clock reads 7.02
